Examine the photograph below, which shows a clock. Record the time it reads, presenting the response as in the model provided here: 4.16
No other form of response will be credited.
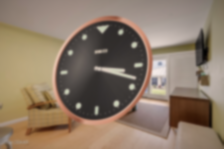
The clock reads 3.18
